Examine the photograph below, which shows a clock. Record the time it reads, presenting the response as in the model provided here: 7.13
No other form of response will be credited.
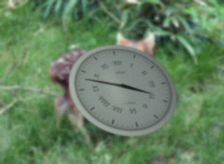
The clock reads 3.48
